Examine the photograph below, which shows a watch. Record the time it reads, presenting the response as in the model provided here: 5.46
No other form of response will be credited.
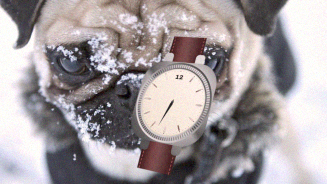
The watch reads 6.33
